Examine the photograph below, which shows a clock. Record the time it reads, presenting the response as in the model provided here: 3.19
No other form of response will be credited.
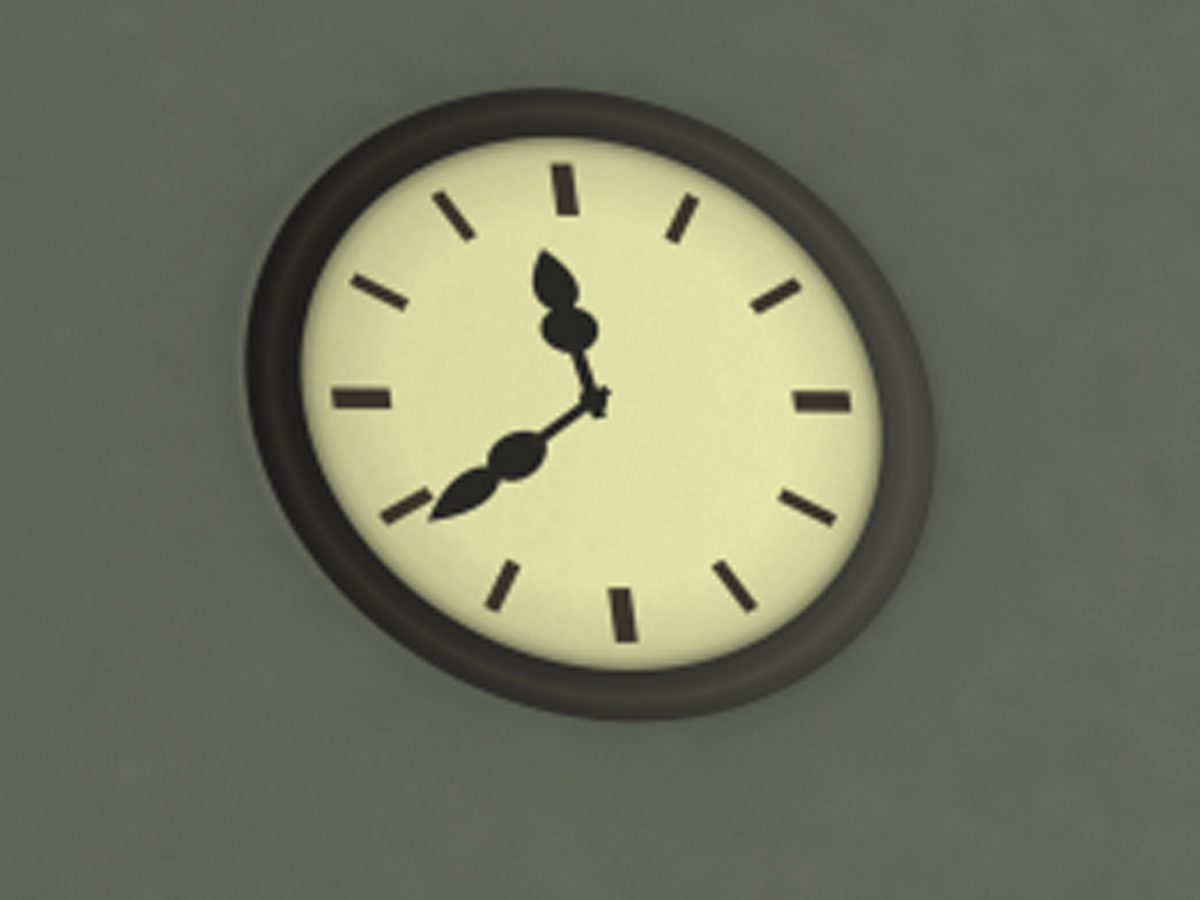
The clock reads 11.39
